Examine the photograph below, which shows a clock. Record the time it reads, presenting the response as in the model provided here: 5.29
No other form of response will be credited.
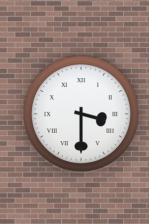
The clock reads 3.30
